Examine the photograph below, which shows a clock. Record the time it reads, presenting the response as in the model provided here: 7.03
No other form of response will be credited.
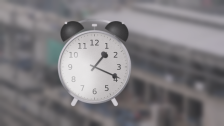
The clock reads 1.19
